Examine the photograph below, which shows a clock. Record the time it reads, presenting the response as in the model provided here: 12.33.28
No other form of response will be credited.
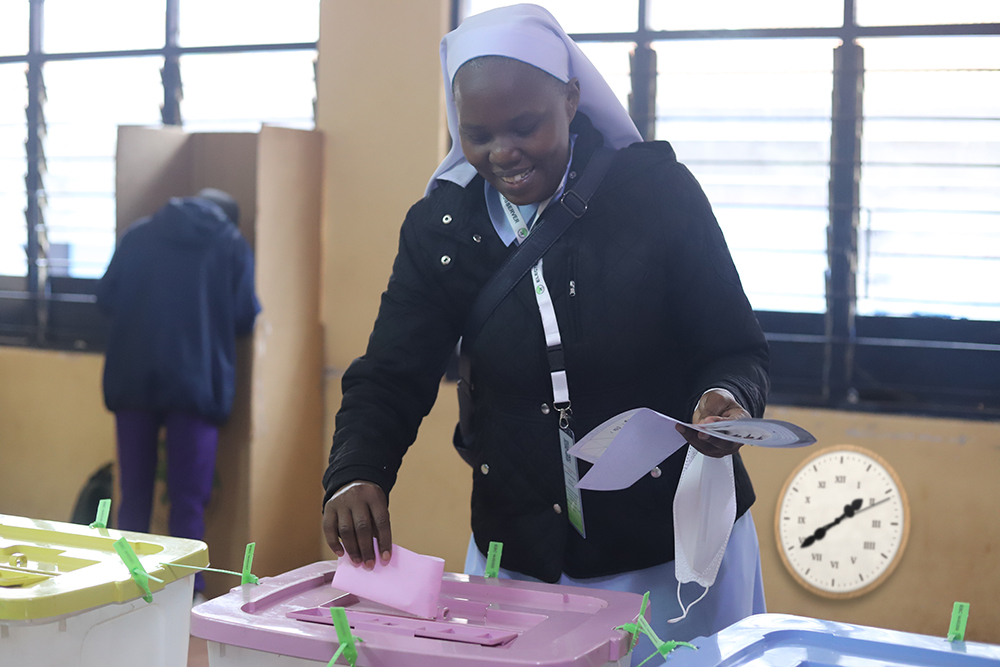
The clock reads 1.39.11
